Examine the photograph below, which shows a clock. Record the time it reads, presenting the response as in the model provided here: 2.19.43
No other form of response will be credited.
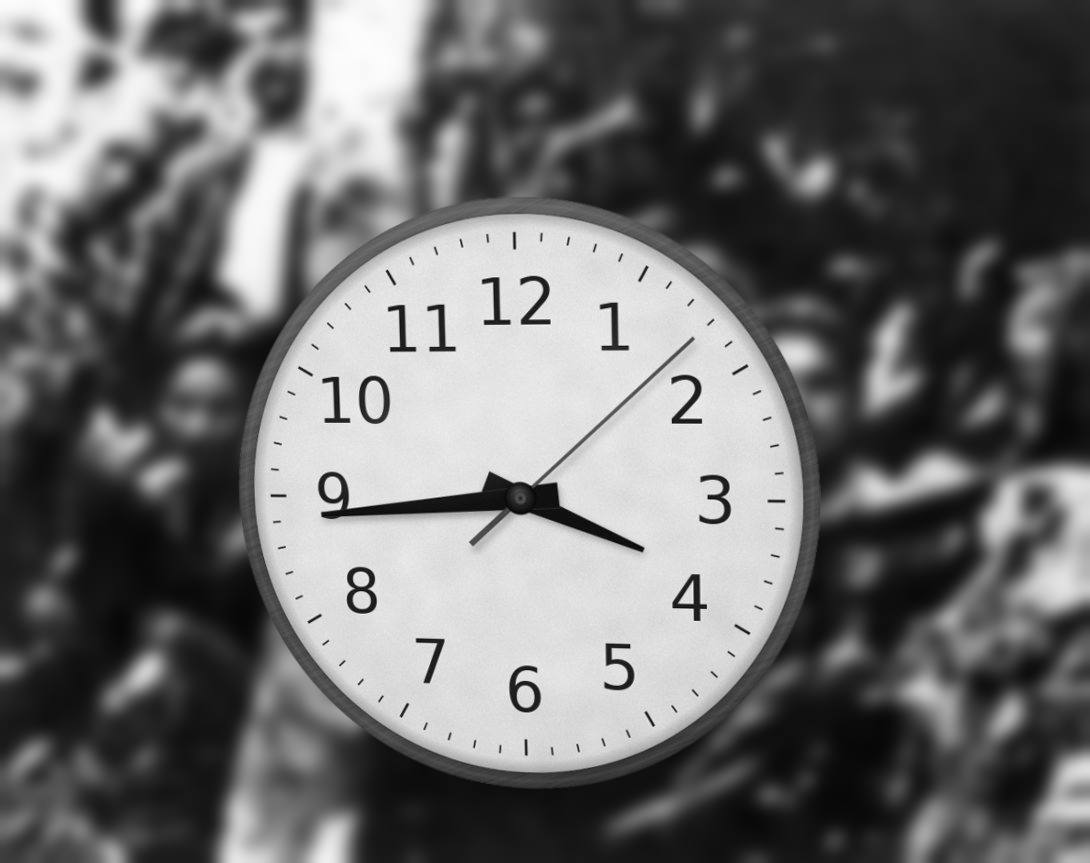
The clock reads 3.44.08
